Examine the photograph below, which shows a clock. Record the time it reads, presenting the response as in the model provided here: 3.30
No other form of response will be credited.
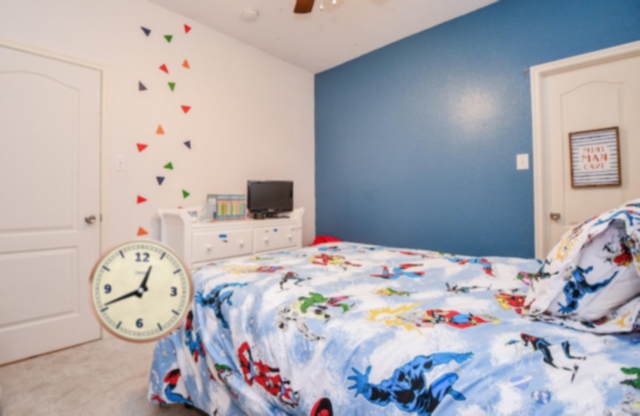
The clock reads 12.41
